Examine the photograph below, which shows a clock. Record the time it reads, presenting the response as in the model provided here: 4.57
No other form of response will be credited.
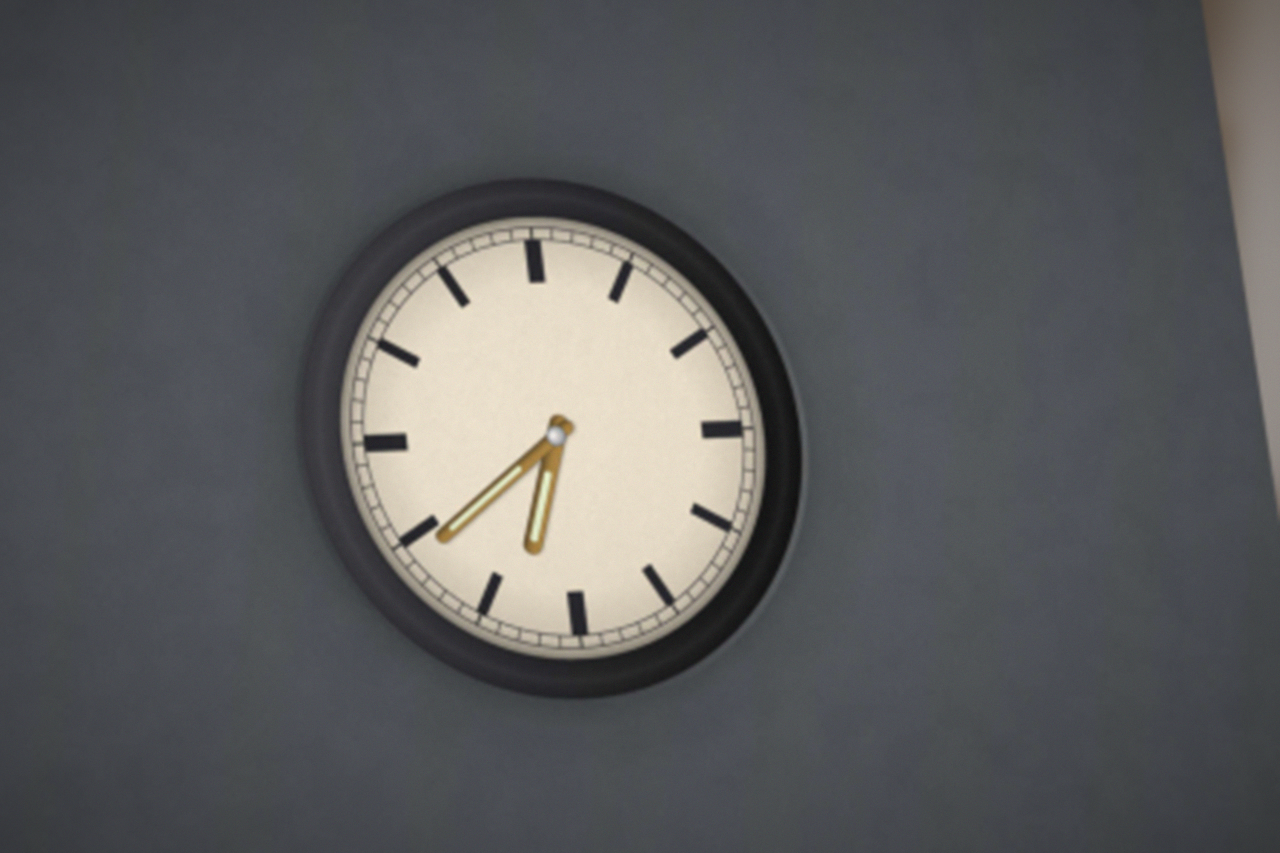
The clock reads 6.39
